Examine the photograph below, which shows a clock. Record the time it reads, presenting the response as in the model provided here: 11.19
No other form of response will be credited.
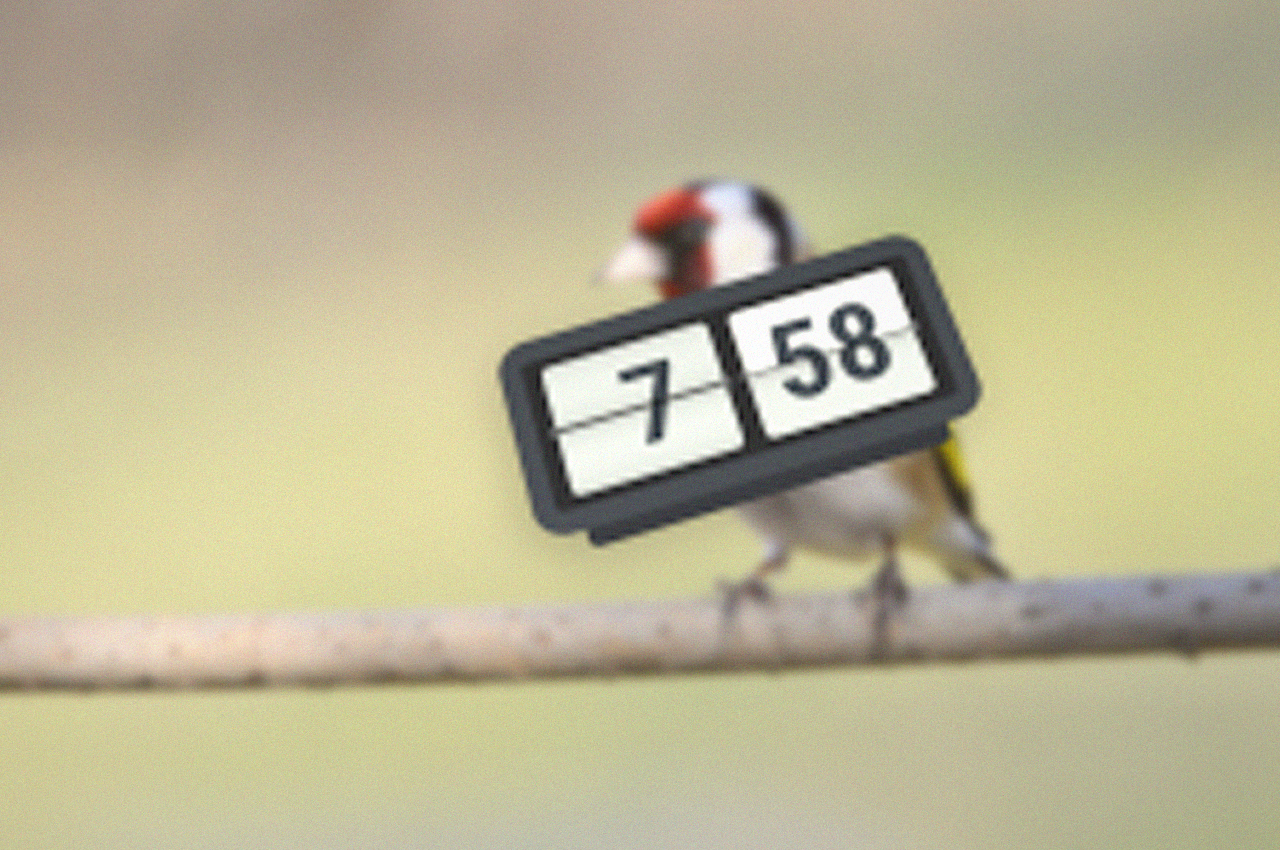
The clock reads 7.58
